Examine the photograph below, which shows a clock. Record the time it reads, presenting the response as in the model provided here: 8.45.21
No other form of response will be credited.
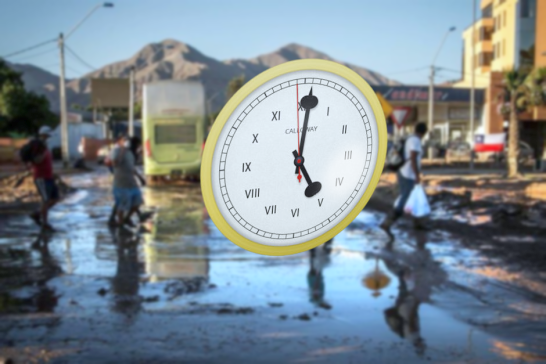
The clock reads 5.00.59
